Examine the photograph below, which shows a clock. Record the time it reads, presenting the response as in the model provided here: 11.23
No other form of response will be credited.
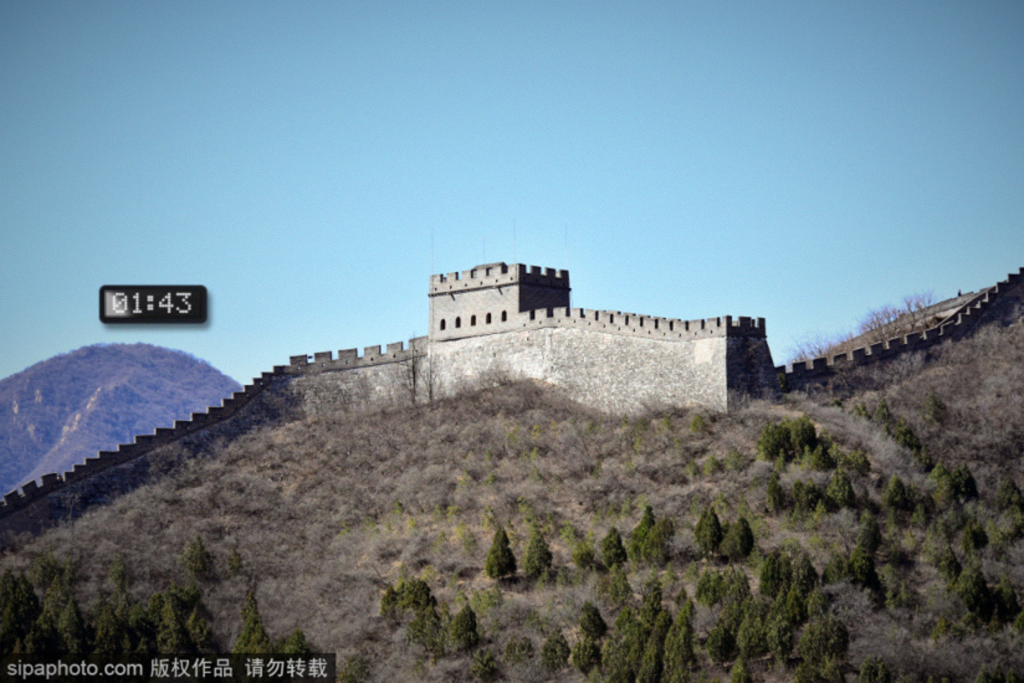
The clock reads 1.43
